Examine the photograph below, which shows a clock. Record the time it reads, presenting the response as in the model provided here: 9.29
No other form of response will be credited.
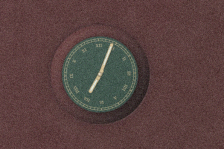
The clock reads 7.04
